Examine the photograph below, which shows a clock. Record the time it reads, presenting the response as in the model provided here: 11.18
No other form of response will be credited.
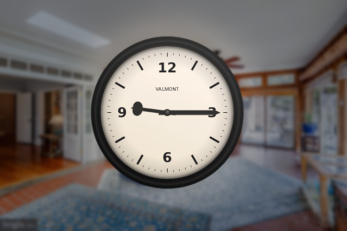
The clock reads 9.15
